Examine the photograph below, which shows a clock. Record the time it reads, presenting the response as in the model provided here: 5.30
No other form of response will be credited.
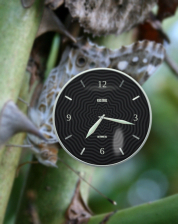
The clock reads 7.17
